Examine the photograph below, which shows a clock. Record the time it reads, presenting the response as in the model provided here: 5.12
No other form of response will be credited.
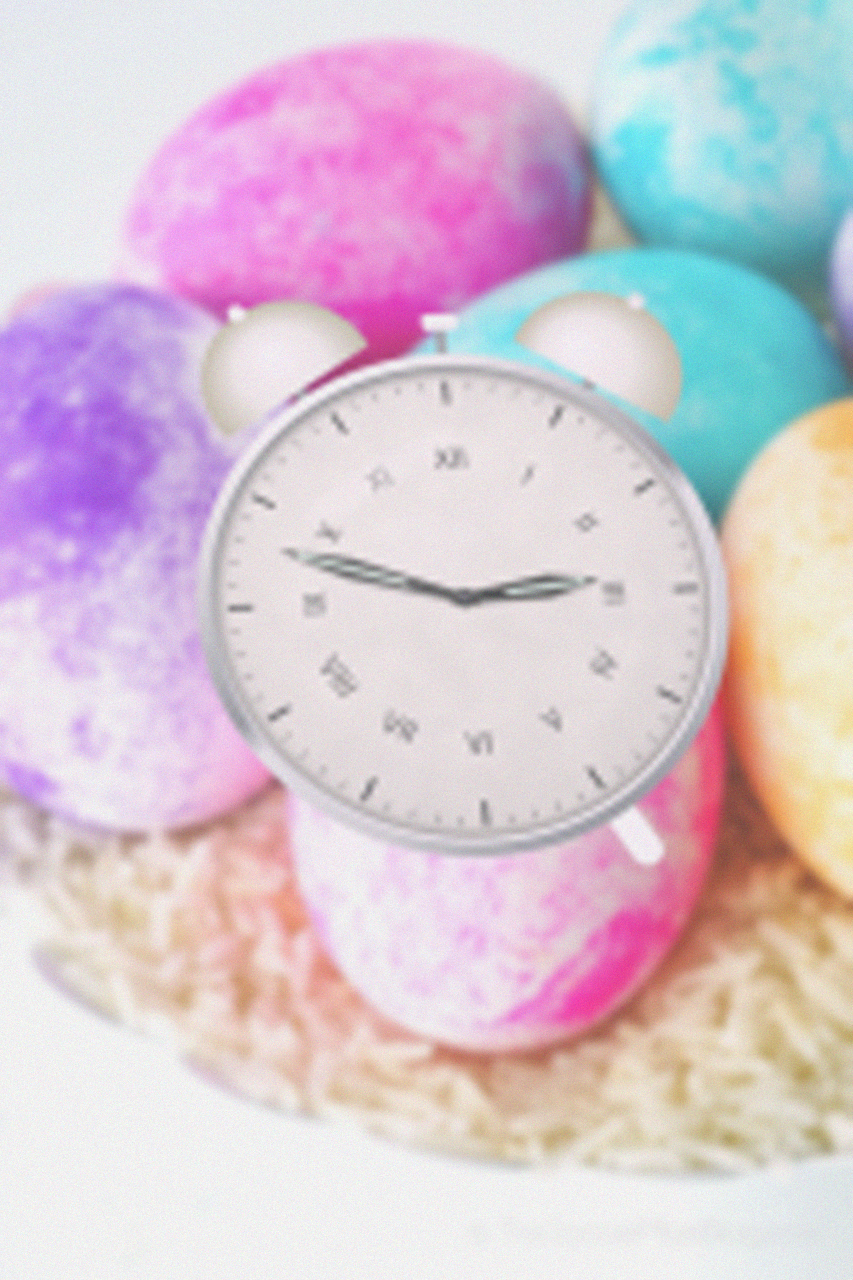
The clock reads 2.48
